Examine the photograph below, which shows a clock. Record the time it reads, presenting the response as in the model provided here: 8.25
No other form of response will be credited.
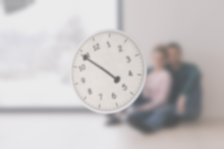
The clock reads 4.54
